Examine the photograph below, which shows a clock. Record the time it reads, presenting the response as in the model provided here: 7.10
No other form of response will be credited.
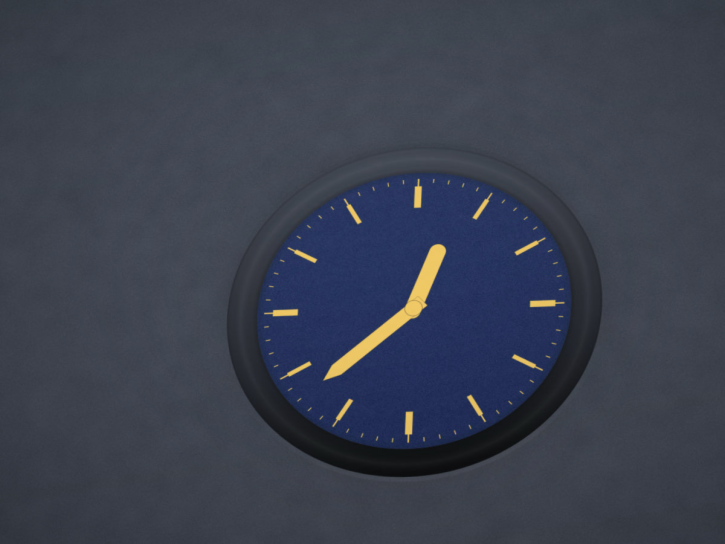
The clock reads 12.38
